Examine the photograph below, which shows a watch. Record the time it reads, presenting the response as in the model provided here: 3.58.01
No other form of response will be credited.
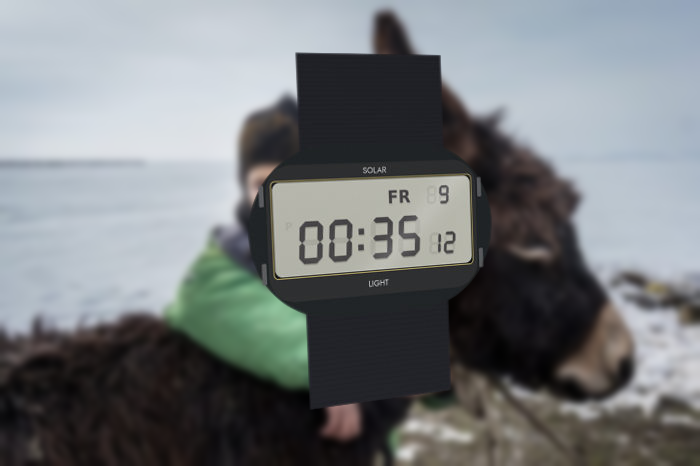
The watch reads 0.35.12
